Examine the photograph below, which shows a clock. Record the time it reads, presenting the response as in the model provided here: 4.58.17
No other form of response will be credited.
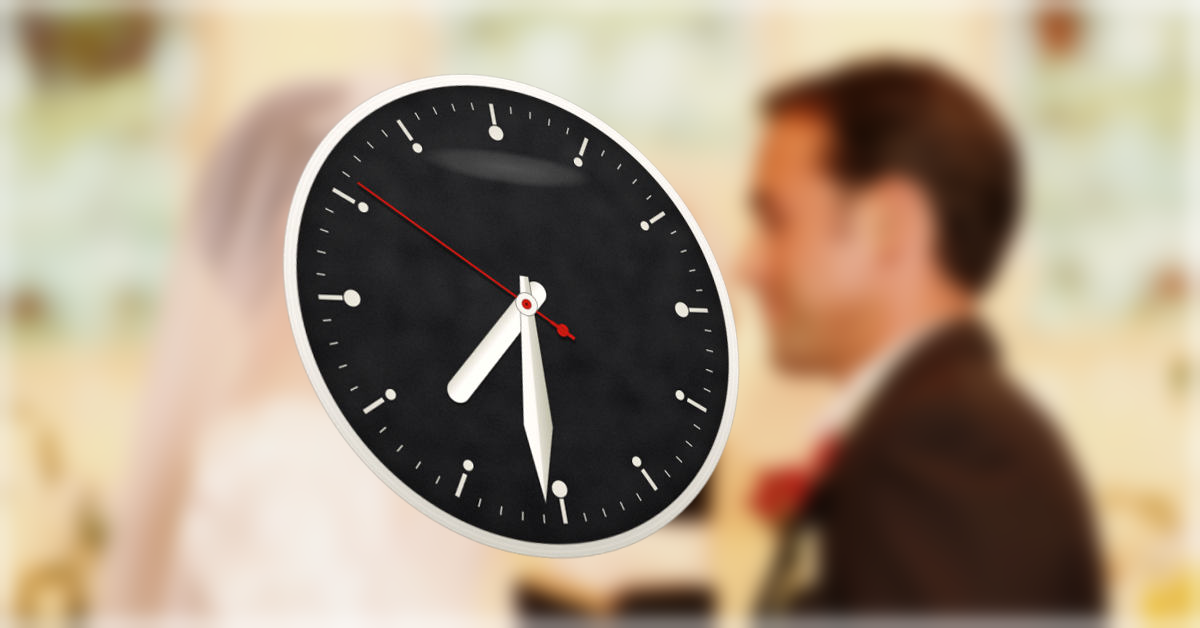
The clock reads 7.30.51
